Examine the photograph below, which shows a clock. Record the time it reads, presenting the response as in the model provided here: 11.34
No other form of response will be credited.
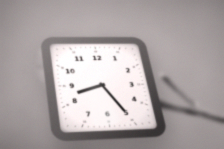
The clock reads 8.25
